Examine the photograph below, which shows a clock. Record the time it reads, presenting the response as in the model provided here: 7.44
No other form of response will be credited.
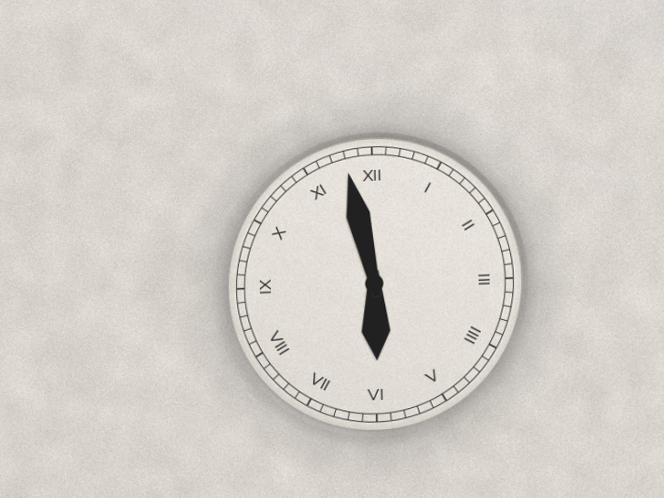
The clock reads 5.58
